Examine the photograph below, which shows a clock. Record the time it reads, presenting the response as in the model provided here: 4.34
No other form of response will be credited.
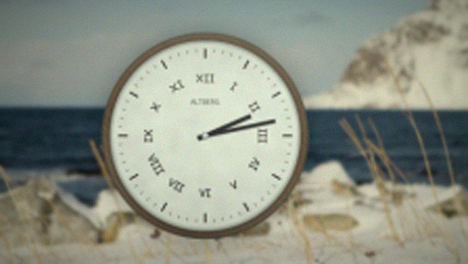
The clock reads 2.13
